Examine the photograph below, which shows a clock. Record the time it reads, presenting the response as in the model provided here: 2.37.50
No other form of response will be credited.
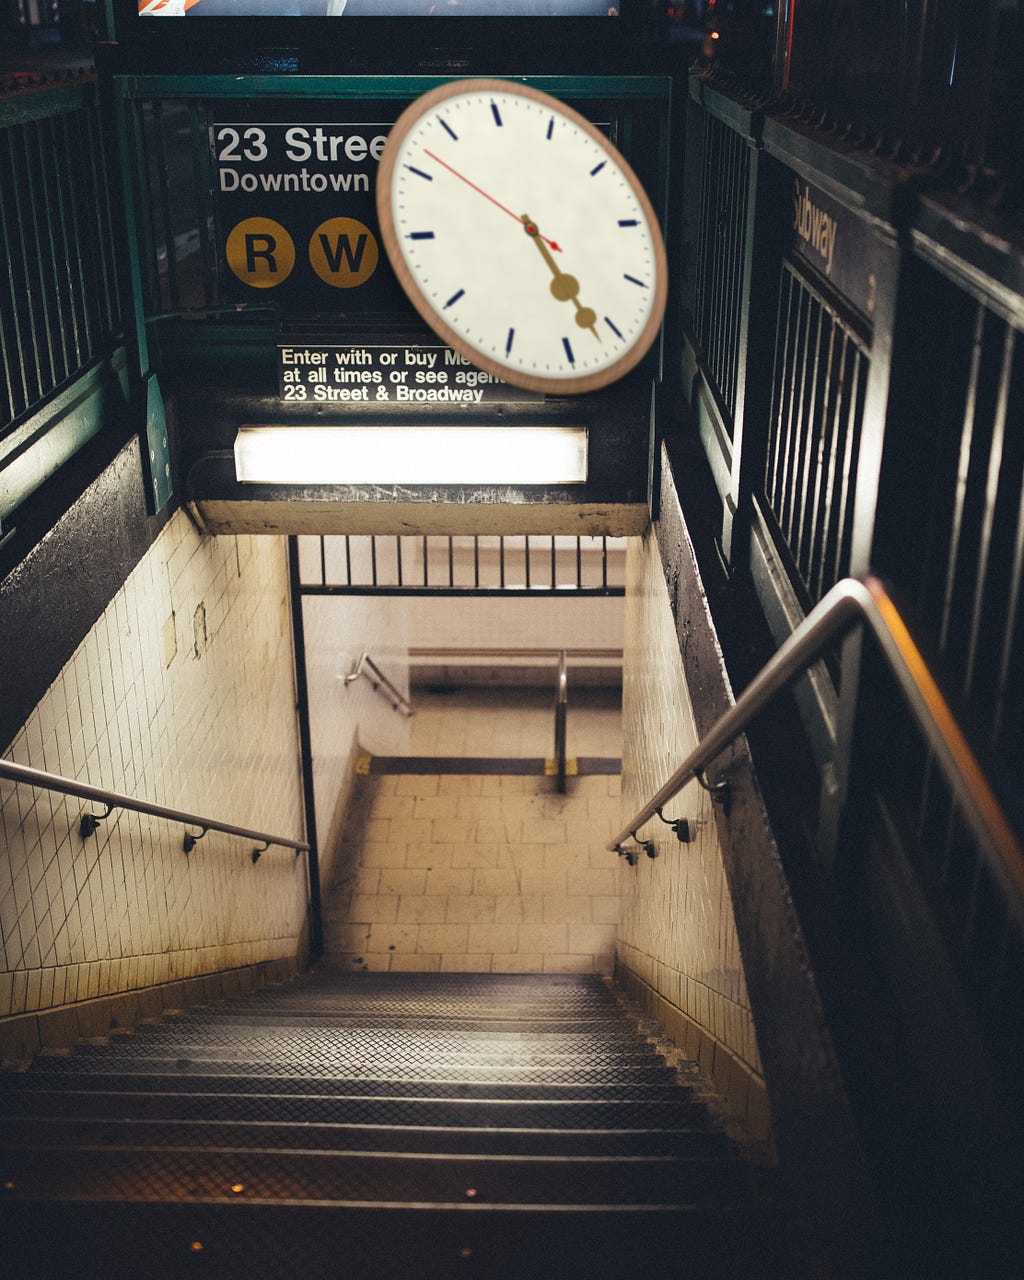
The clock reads 5.26.52
